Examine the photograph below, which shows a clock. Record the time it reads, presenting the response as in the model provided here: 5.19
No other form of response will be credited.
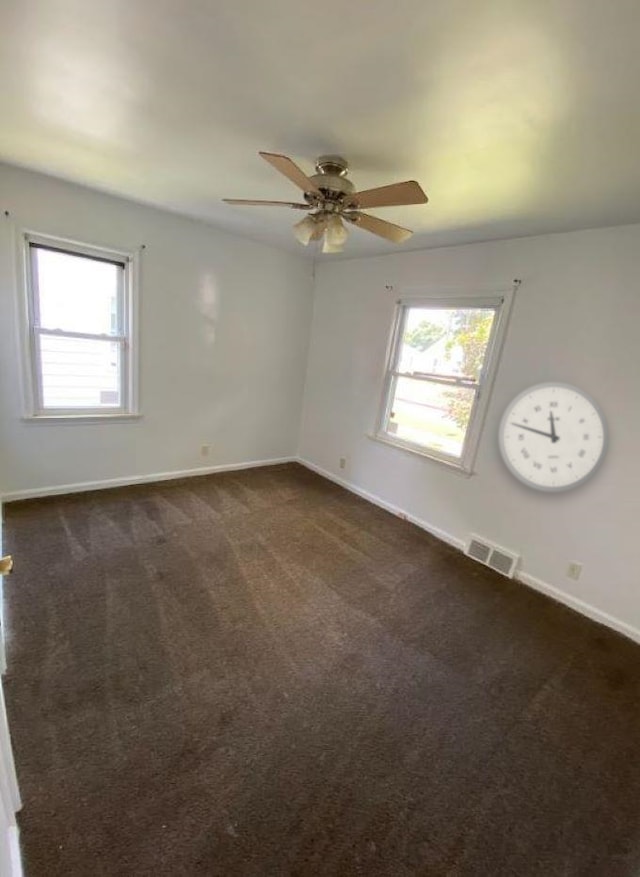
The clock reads 11.48
